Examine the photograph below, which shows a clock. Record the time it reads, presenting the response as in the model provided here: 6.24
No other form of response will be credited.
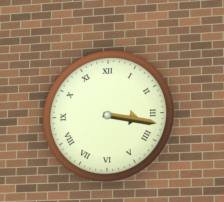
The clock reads 3.17
